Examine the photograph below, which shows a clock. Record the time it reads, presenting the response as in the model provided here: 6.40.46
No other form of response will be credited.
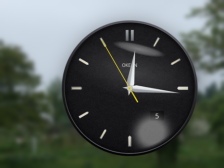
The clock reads 12.15.55
